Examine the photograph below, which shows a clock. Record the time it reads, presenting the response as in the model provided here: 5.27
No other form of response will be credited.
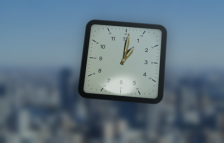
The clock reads 1.01
